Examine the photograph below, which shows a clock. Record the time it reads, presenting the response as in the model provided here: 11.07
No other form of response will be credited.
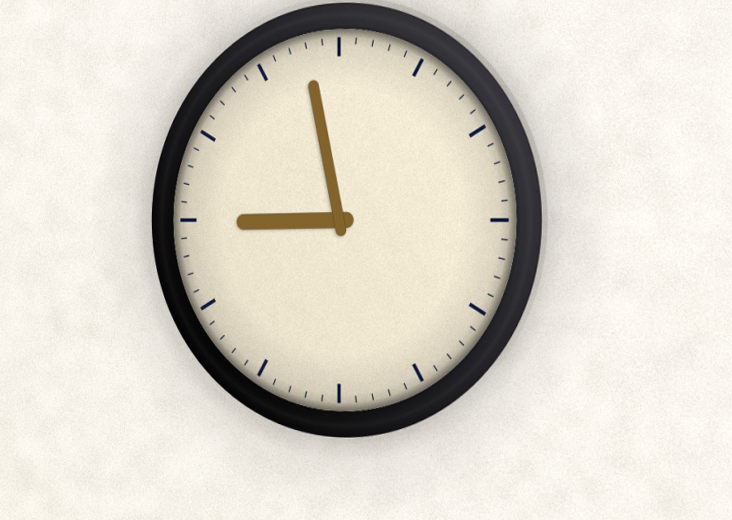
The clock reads 8.58
